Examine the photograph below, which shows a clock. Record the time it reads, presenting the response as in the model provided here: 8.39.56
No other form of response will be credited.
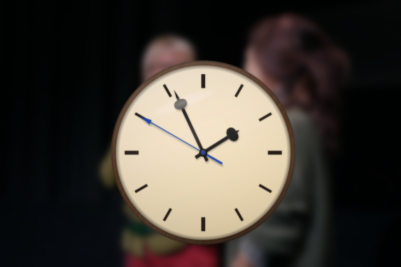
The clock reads 1.55.50
